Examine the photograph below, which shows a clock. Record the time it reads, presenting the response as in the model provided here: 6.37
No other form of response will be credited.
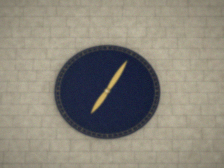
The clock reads 7.05
